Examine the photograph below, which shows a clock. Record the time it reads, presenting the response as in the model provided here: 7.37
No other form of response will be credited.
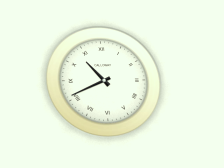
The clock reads 10.41
